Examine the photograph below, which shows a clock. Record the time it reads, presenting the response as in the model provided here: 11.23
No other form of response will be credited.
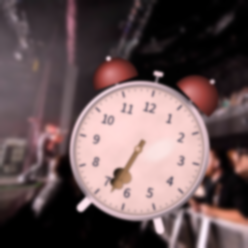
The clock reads 6.33
